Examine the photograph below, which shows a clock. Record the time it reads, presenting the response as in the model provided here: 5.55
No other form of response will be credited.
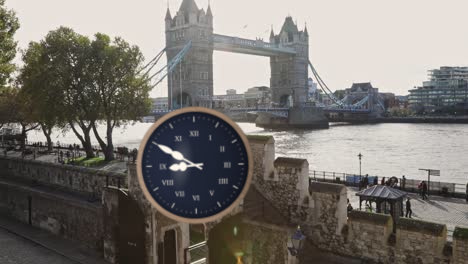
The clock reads 8.50
